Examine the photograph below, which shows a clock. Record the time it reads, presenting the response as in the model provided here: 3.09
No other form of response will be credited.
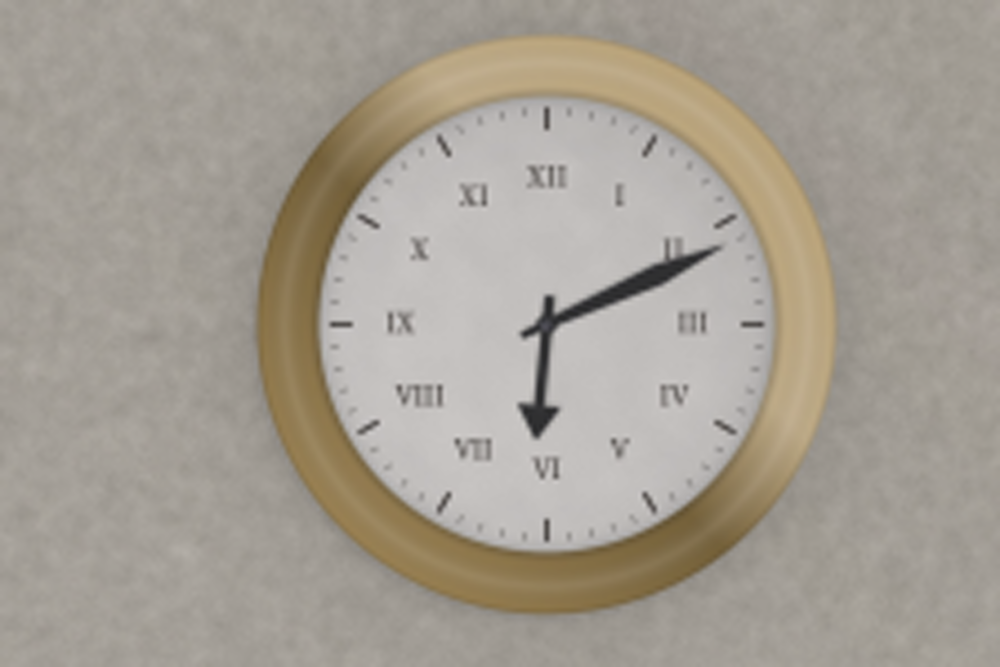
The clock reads 6.11
